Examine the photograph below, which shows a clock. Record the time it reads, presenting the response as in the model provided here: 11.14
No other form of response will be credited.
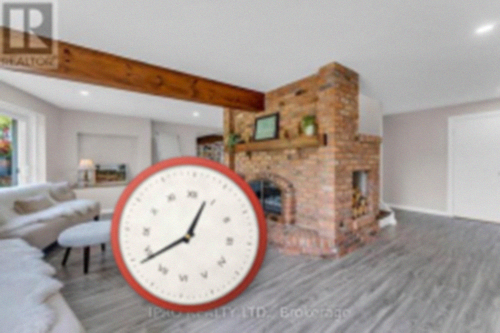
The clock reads 12.39
